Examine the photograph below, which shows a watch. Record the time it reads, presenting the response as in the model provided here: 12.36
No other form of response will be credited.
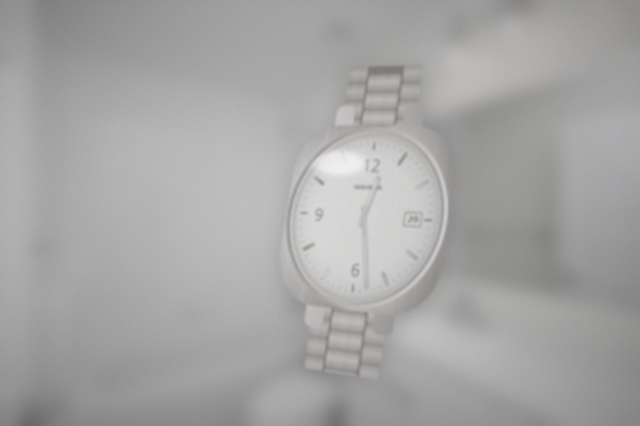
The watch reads 12.28
